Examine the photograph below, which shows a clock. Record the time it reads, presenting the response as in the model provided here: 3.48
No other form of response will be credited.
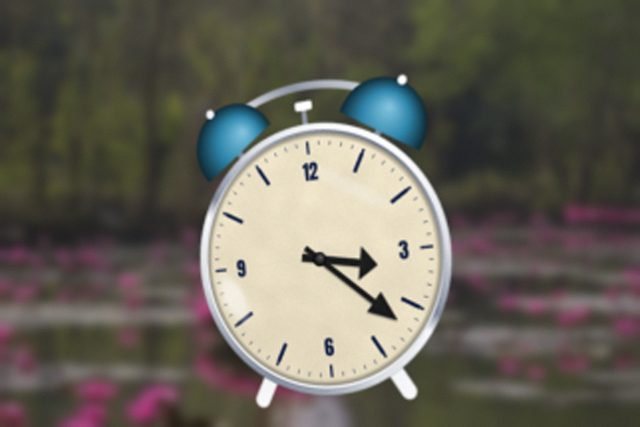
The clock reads 3.22
